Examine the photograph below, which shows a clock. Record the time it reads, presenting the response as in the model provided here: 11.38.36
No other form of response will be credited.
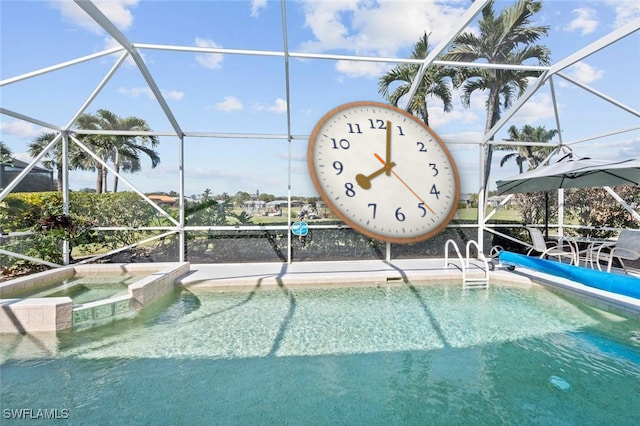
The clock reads 8.02.24
